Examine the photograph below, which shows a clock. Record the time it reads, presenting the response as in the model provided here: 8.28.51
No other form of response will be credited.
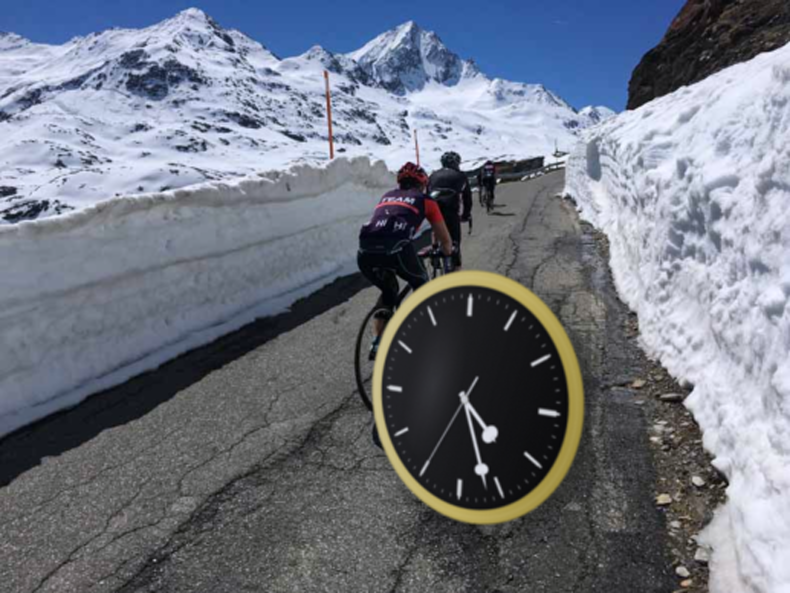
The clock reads 4.26.35
